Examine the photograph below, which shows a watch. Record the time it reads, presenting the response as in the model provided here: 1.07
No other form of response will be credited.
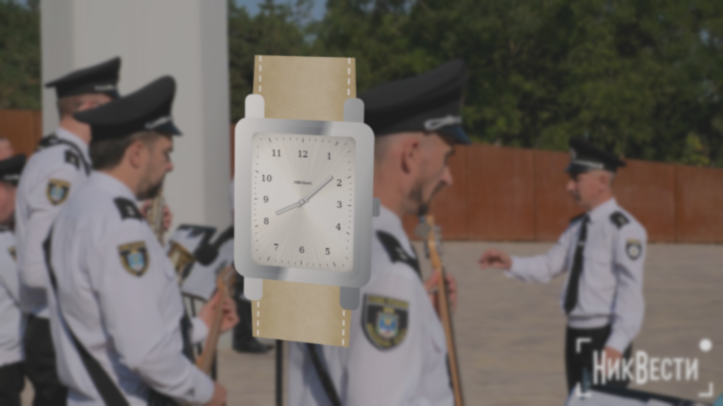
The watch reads 8.08
